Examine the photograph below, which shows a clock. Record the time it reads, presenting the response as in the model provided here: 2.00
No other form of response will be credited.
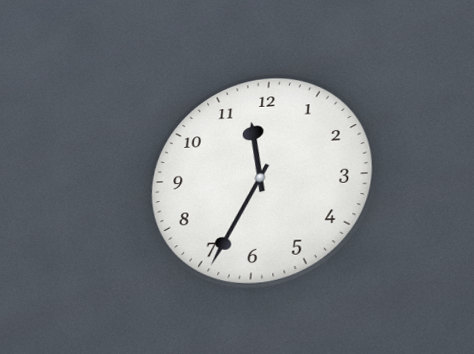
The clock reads 11.34
